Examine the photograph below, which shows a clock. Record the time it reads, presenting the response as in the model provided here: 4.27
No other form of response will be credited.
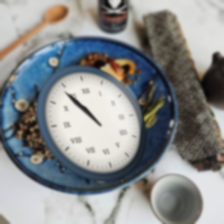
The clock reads 10.54
